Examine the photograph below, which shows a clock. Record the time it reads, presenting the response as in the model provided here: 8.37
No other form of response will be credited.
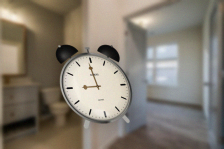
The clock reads 8.59
